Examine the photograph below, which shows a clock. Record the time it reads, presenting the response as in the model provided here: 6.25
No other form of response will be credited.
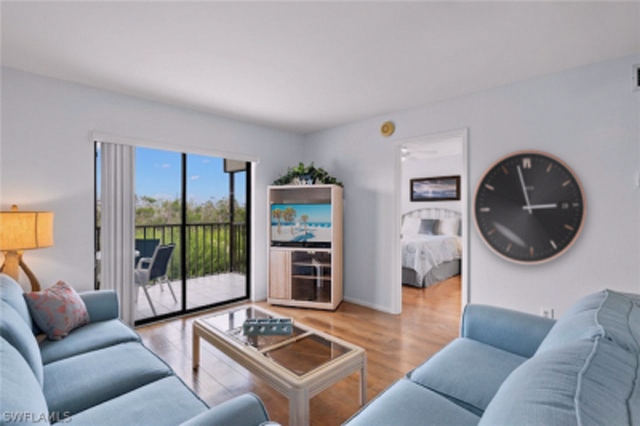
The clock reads 2.58
